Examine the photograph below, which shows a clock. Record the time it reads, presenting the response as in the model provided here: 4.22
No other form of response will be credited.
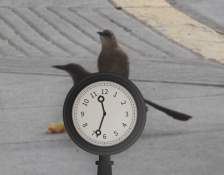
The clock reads 11.33
